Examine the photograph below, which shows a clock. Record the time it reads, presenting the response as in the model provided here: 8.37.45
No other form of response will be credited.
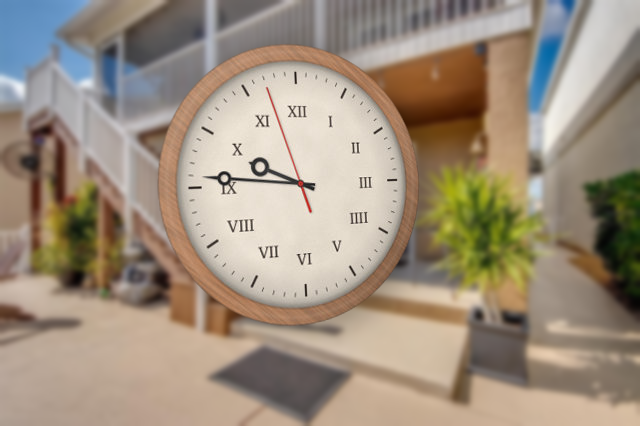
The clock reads 9.45.57
